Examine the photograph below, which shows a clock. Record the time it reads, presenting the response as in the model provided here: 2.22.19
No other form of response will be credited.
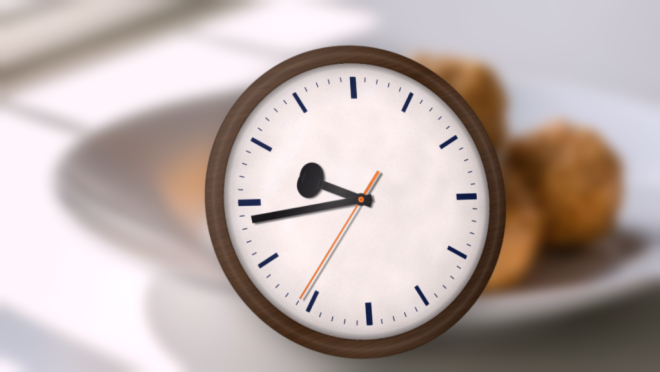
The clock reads 9.43.36
